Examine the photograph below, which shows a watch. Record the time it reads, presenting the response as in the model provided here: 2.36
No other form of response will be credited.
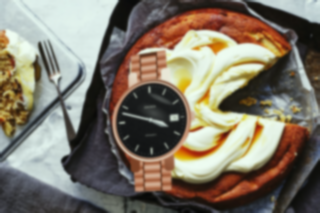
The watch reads 3.48
